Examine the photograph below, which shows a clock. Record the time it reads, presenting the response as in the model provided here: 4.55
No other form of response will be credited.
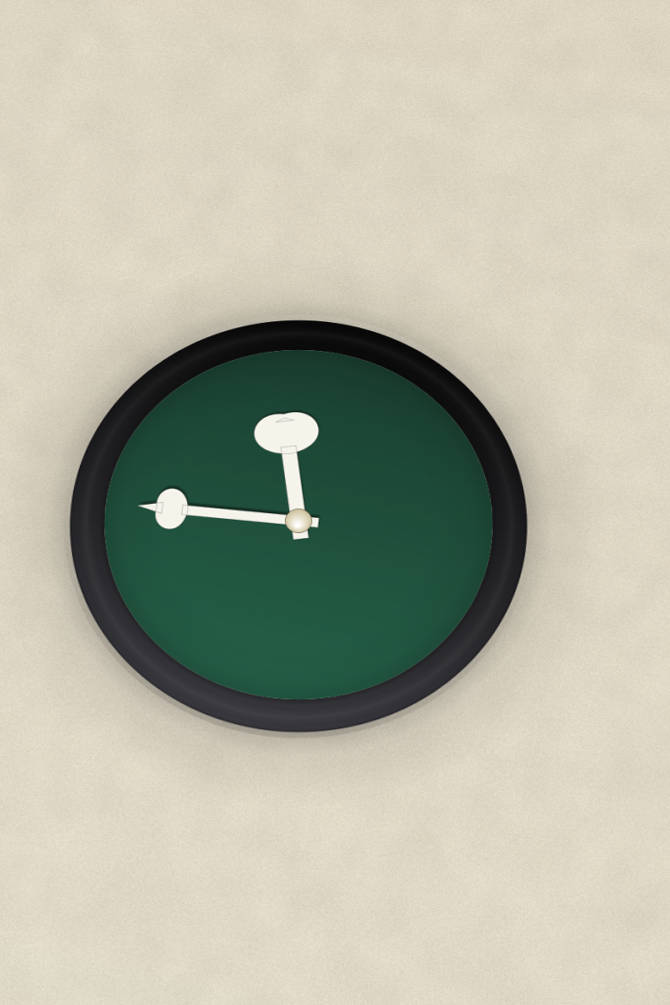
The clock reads 11.46
